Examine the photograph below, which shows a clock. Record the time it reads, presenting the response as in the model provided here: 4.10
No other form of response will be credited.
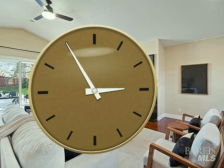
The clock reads 2.55
